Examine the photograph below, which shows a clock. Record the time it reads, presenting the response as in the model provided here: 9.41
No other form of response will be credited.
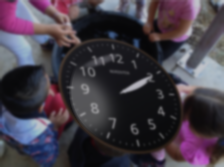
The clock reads 2.10
